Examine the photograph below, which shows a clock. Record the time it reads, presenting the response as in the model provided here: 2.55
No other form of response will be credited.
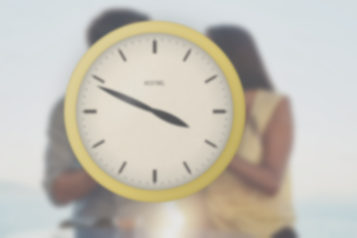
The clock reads 3.49
